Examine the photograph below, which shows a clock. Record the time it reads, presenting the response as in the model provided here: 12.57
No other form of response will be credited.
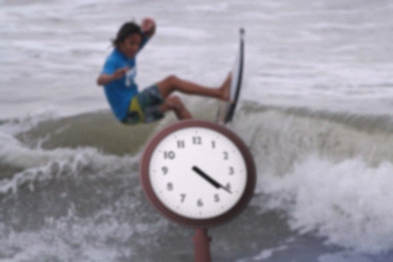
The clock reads 4.21
